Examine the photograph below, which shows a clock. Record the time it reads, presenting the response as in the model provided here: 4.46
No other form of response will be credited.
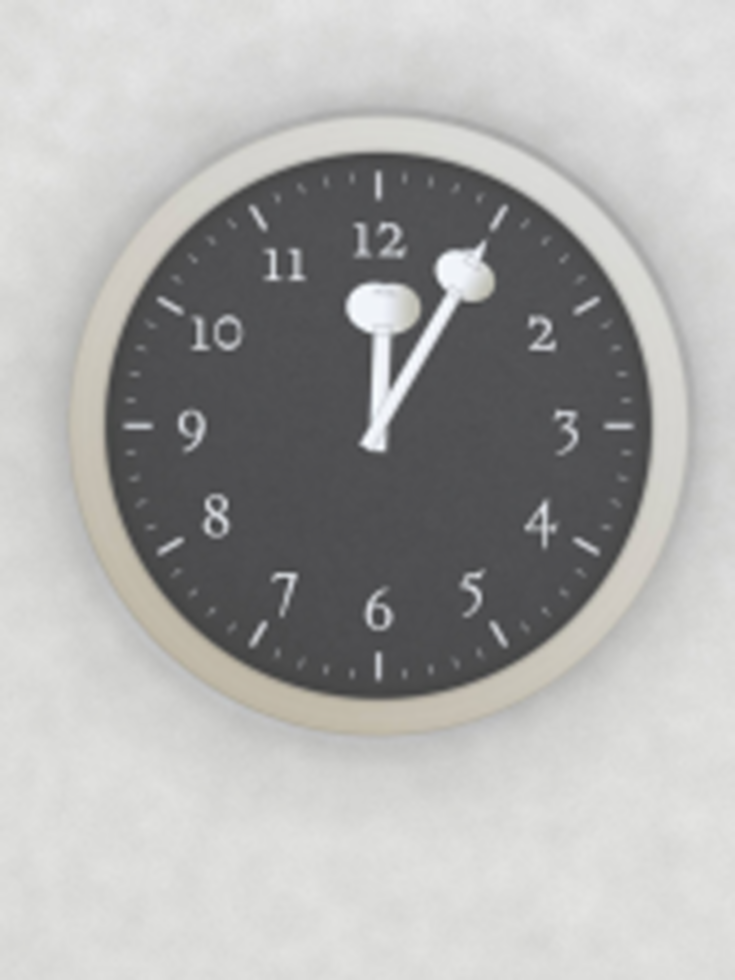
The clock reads 12.05
